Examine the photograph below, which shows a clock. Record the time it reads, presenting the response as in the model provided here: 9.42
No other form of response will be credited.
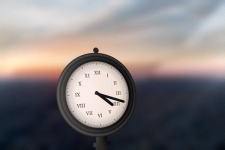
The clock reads 4.18
